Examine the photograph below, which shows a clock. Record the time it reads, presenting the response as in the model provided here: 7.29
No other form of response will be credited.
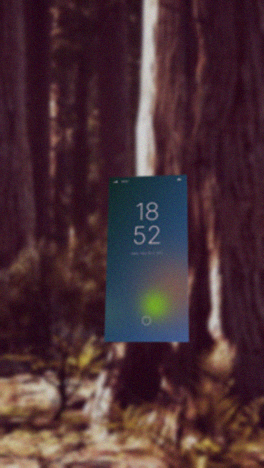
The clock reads 18.52
